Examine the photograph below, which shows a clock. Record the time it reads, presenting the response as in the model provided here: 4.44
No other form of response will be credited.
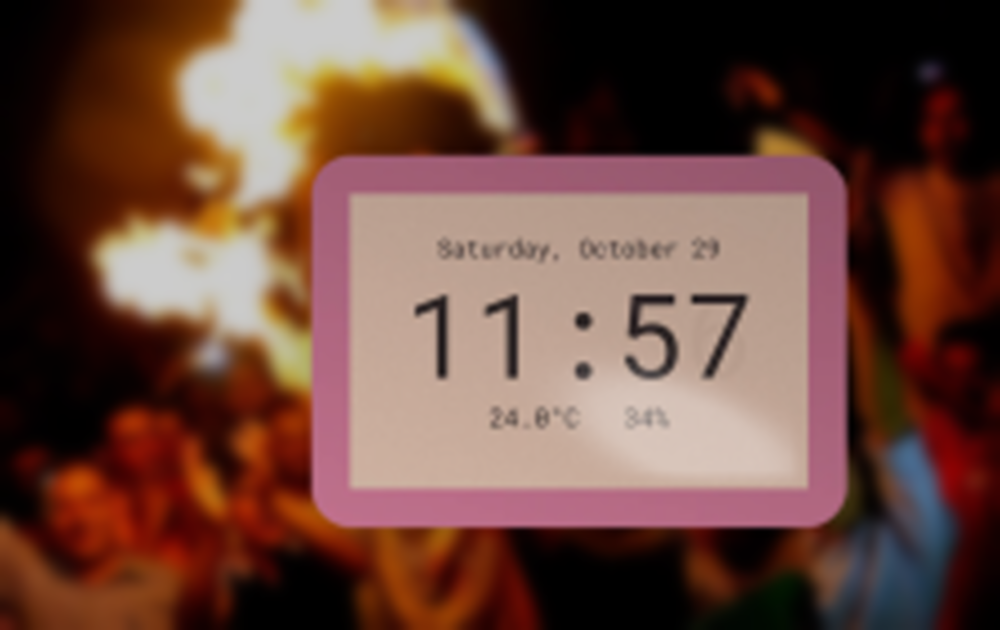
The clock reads 11.57
